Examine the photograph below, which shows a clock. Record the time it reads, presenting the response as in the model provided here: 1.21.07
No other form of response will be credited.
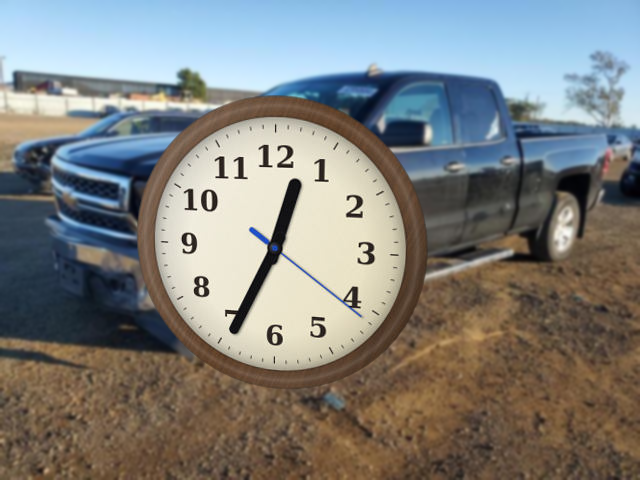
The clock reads 12.34.21
